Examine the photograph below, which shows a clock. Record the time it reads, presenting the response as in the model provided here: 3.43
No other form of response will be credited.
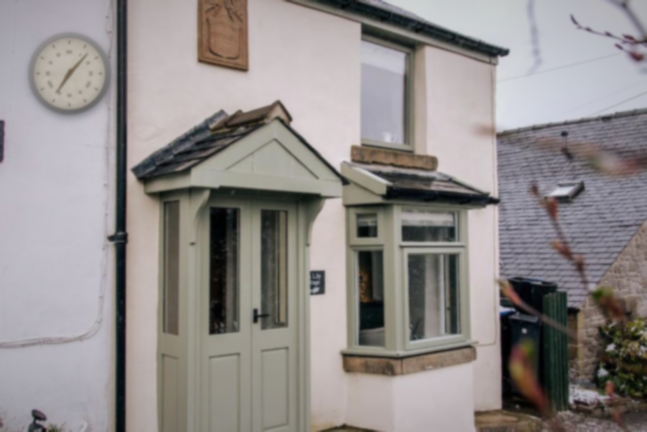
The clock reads 7.07
